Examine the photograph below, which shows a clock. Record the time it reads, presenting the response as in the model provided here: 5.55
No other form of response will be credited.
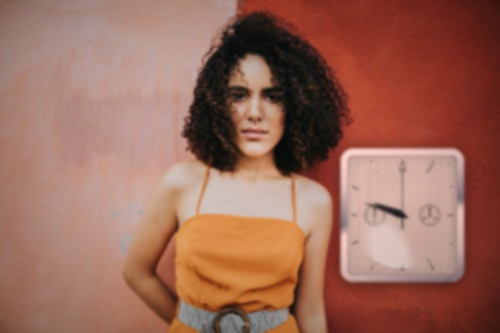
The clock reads 9.48
